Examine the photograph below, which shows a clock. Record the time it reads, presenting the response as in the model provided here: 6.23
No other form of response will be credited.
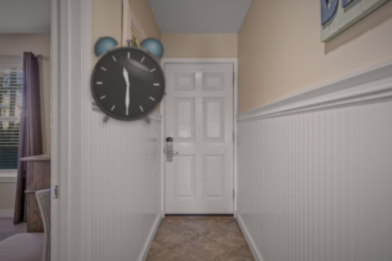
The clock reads 11.30
